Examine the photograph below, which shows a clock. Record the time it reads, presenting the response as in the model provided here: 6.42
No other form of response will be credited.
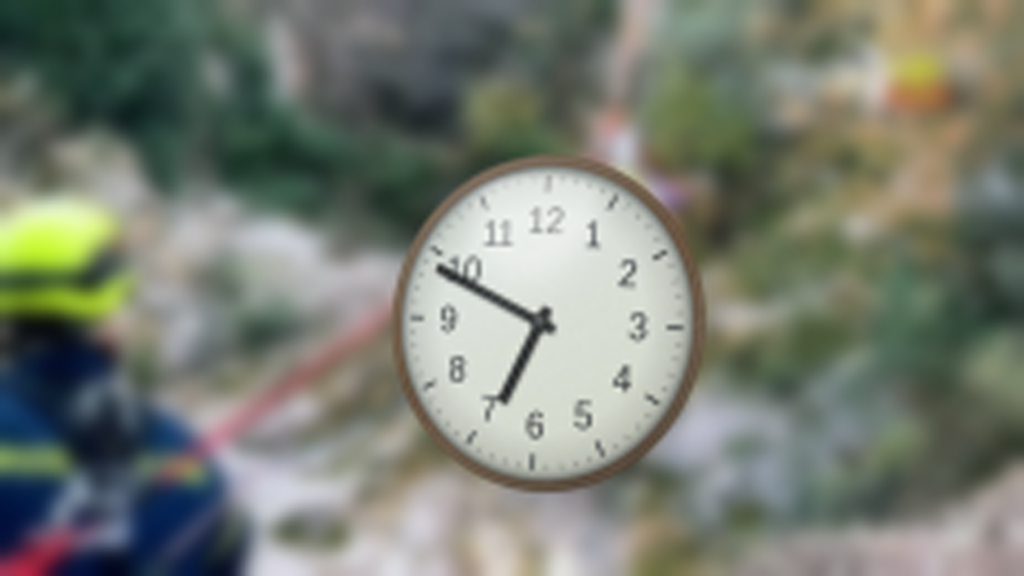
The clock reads 6.49
